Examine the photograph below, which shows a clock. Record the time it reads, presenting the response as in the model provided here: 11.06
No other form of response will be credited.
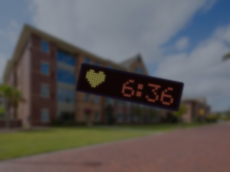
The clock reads 6.36
